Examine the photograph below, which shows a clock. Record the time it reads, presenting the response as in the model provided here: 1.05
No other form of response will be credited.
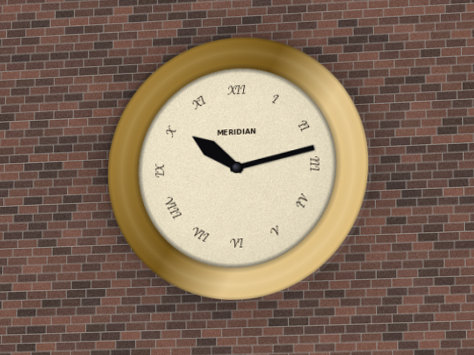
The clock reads 10.13
